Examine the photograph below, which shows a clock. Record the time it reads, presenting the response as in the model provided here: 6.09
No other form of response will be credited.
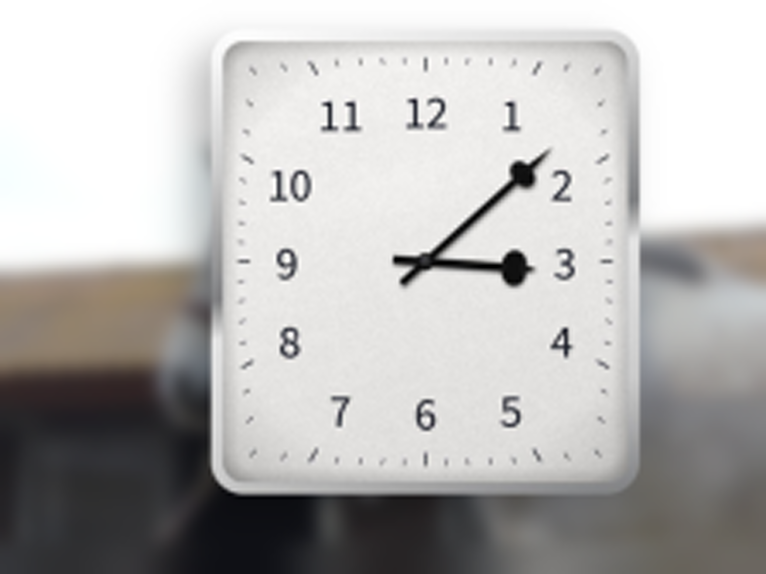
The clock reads 3.08
